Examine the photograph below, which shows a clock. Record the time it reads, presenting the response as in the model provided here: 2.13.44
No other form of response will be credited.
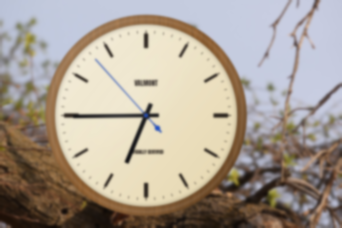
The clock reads 6.44.53
